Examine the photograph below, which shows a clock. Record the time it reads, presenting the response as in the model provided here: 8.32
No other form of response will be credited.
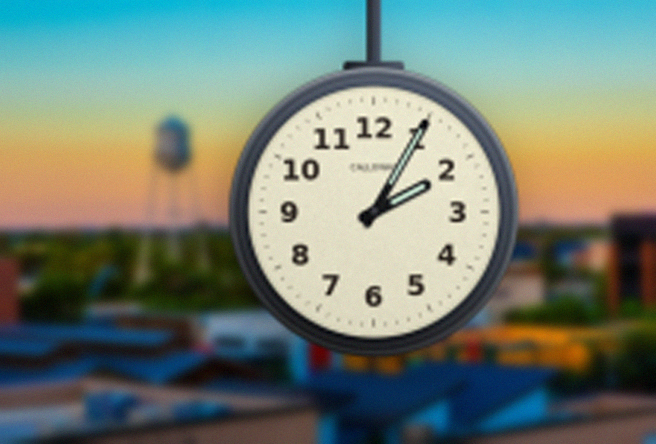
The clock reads 2.05
